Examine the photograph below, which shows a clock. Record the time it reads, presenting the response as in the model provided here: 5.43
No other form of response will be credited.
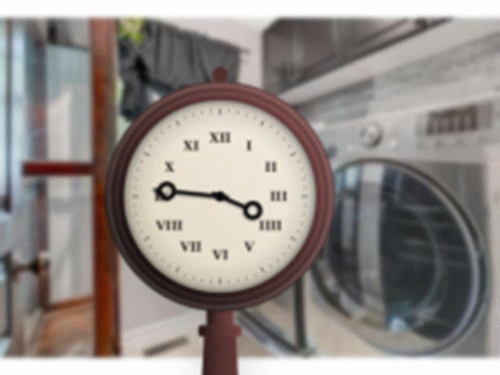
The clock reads 3.46
